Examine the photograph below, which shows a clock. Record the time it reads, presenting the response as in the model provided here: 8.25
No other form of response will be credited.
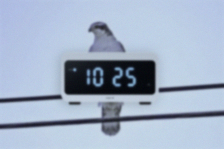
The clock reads 10.25
